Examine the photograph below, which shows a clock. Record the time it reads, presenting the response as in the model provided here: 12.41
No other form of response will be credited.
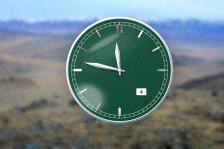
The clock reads 11.47
